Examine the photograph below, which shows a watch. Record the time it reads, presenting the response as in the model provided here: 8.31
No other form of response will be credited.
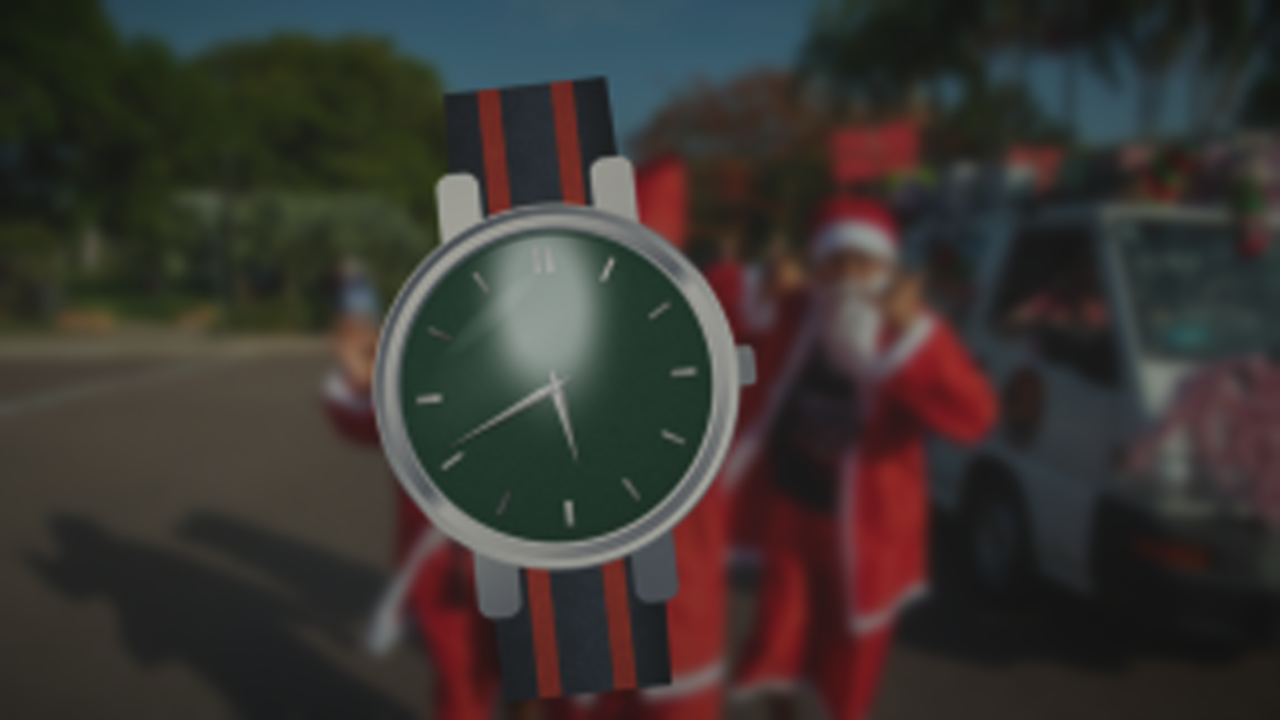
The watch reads 5.41
